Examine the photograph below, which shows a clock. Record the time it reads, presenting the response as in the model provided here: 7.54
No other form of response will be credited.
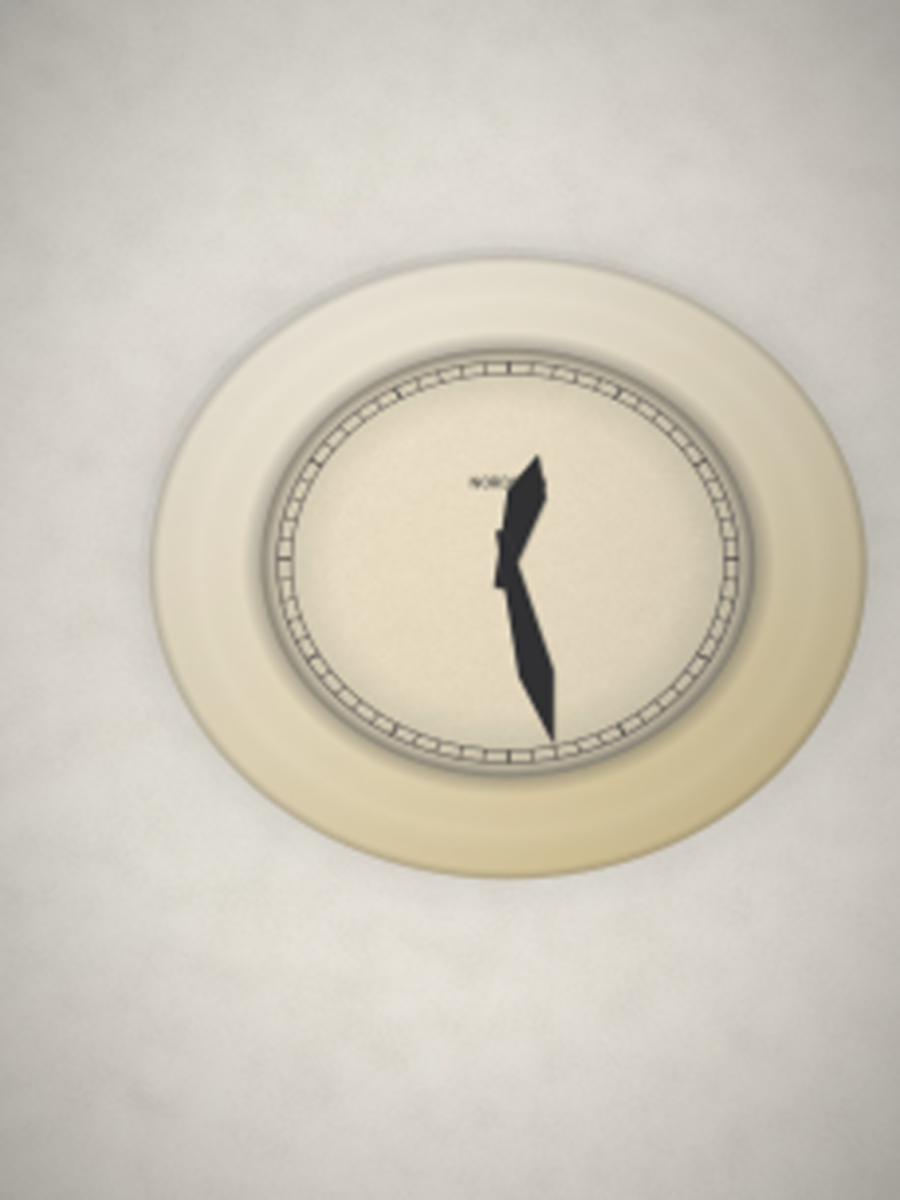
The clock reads 12.28
